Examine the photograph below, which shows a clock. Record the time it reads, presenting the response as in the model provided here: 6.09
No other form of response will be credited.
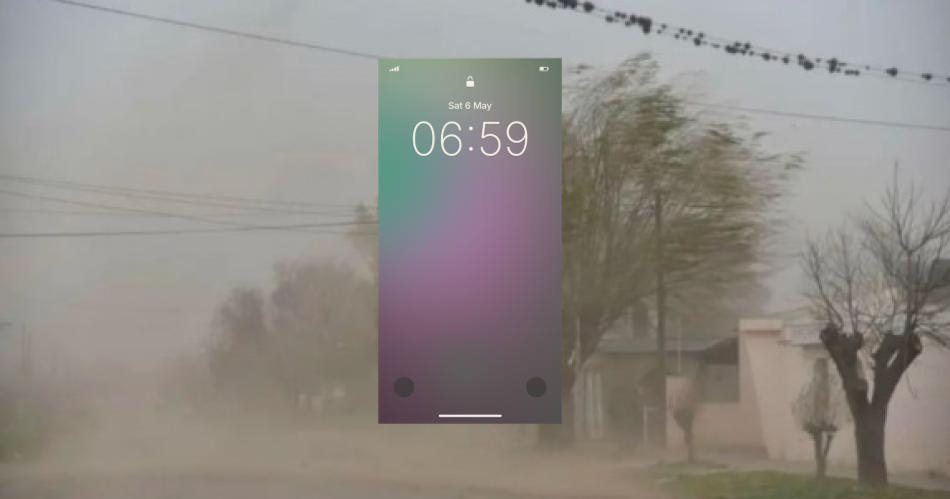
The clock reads 6.59
